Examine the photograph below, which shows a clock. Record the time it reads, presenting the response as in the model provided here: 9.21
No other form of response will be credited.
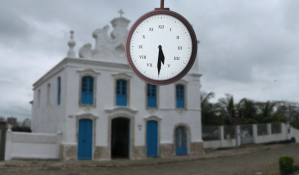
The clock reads 5.30
